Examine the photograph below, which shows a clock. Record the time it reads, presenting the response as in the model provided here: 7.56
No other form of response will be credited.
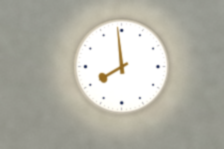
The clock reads 7.59
